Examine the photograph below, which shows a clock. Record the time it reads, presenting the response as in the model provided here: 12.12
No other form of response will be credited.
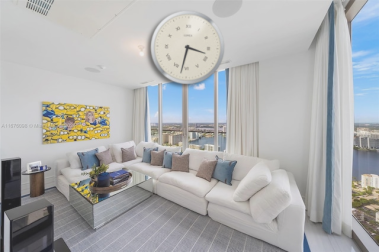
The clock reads 3.32
